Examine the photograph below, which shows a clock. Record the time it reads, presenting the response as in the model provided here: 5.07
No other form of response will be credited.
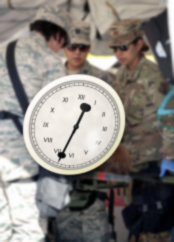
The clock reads 12.33
